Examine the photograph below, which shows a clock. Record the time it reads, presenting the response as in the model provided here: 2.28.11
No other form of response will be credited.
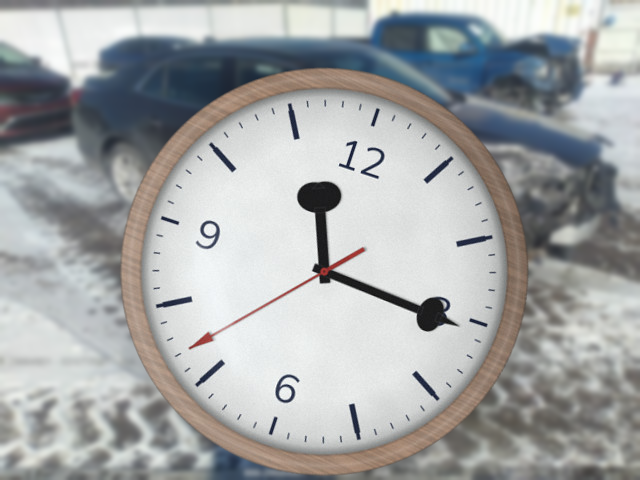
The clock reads 11.15.37
